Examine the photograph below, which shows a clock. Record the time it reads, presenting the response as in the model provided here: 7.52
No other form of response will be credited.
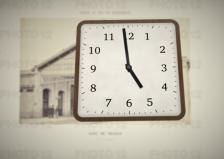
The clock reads 4.59
